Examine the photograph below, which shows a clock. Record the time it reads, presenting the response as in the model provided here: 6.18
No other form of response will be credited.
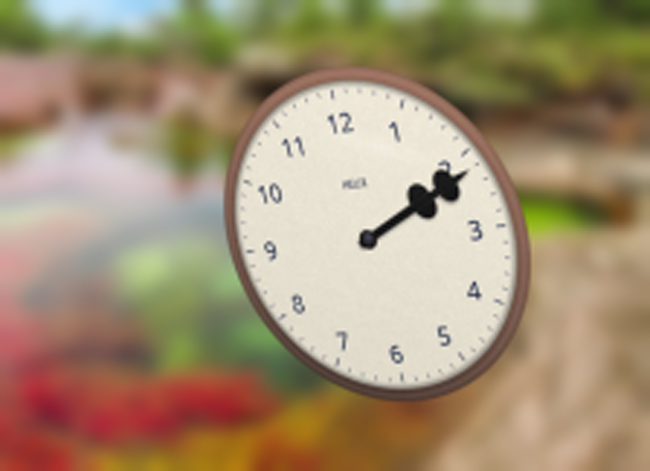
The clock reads 2.11
